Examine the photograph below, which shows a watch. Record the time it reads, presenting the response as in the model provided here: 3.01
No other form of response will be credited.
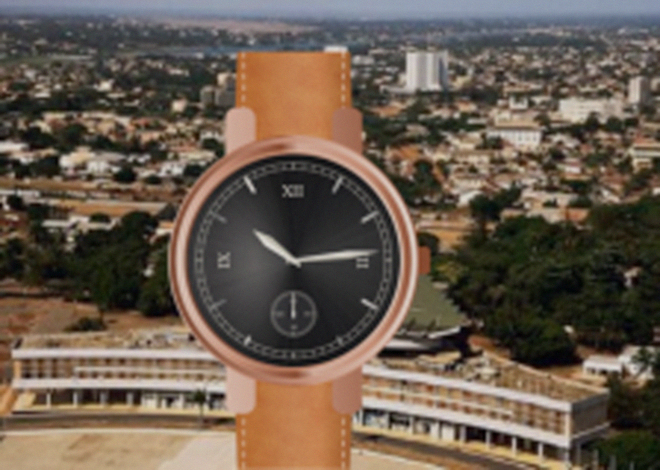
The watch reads 10.14
